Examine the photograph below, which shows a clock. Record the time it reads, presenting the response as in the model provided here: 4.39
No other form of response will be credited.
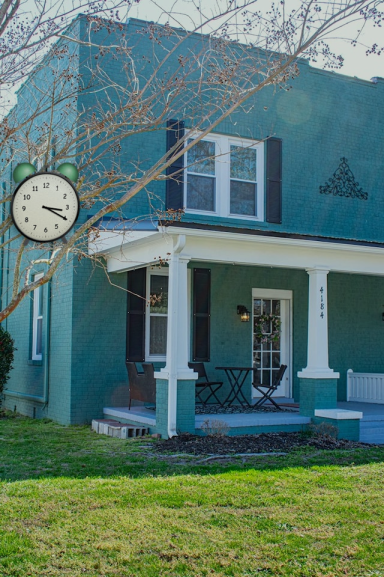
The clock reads 3.20
